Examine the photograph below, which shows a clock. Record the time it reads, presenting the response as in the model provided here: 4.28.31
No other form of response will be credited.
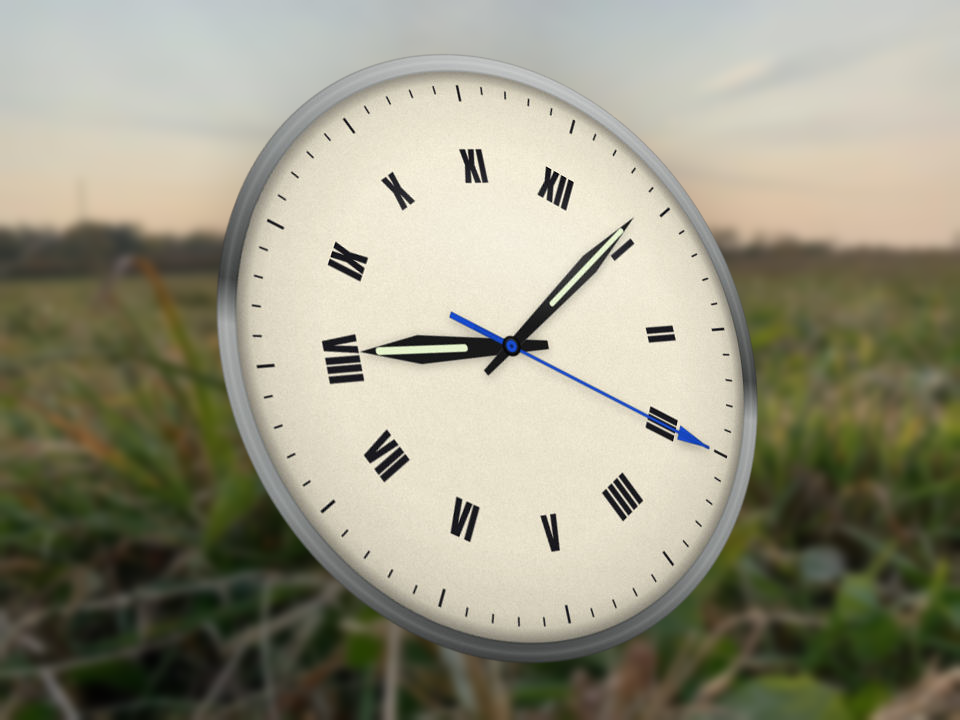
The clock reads 8.04.15
